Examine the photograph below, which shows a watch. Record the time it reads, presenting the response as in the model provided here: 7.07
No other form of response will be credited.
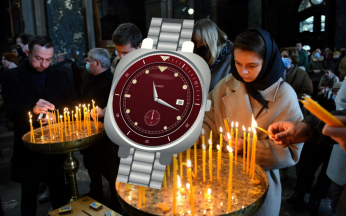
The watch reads 11.18
